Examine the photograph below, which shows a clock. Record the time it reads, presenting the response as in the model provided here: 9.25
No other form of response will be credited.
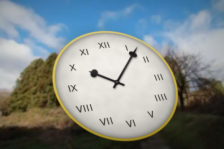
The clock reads 10.07
